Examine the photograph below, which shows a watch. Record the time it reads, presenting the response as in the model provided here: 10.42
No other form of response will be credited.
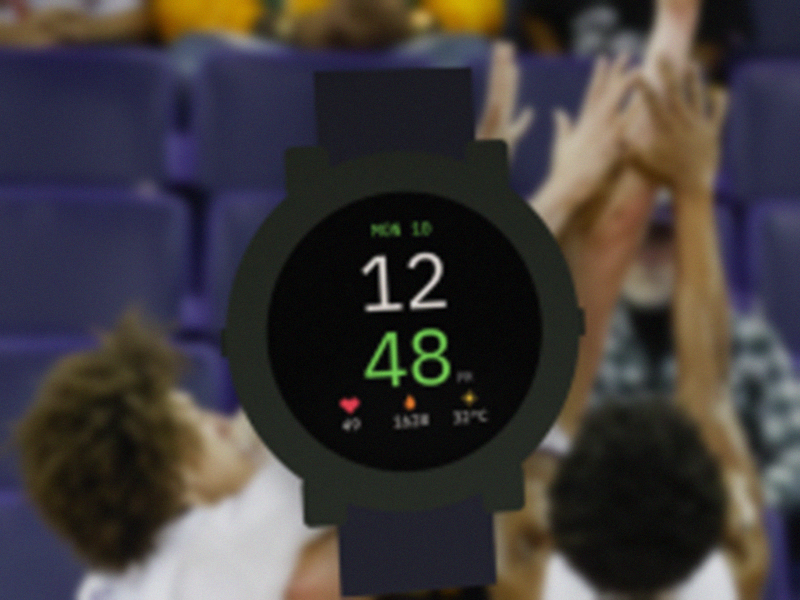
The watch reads 12.48
